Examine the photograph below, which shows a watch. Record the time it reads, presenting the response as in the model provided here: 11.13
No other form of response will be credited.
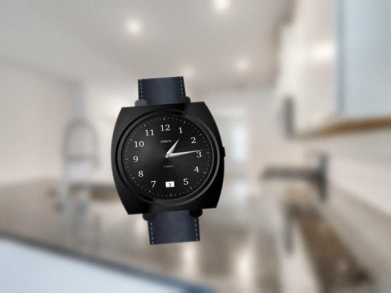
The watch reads 1.14
